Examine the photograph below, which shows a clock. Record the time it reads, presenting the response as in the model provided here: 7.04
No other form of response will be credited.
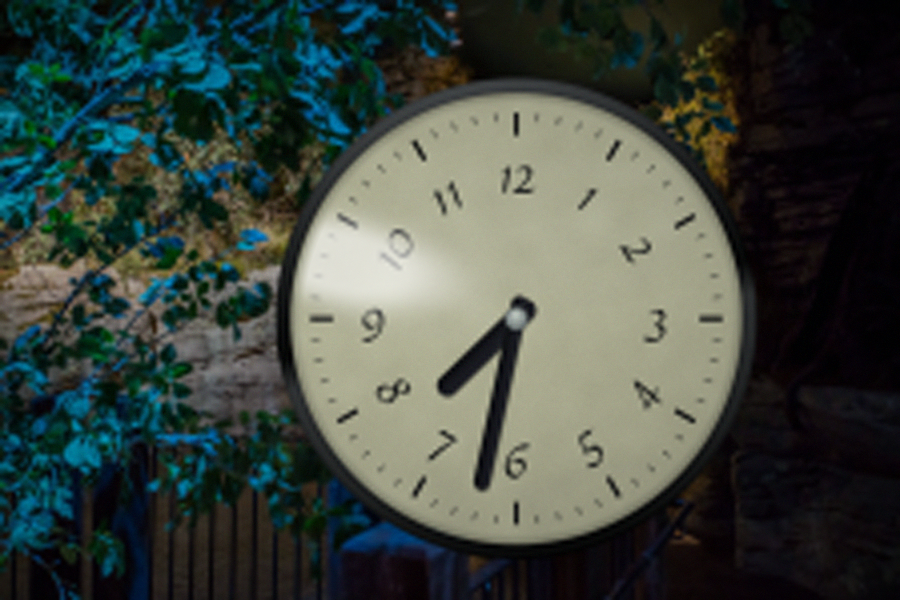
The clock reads 7.32
